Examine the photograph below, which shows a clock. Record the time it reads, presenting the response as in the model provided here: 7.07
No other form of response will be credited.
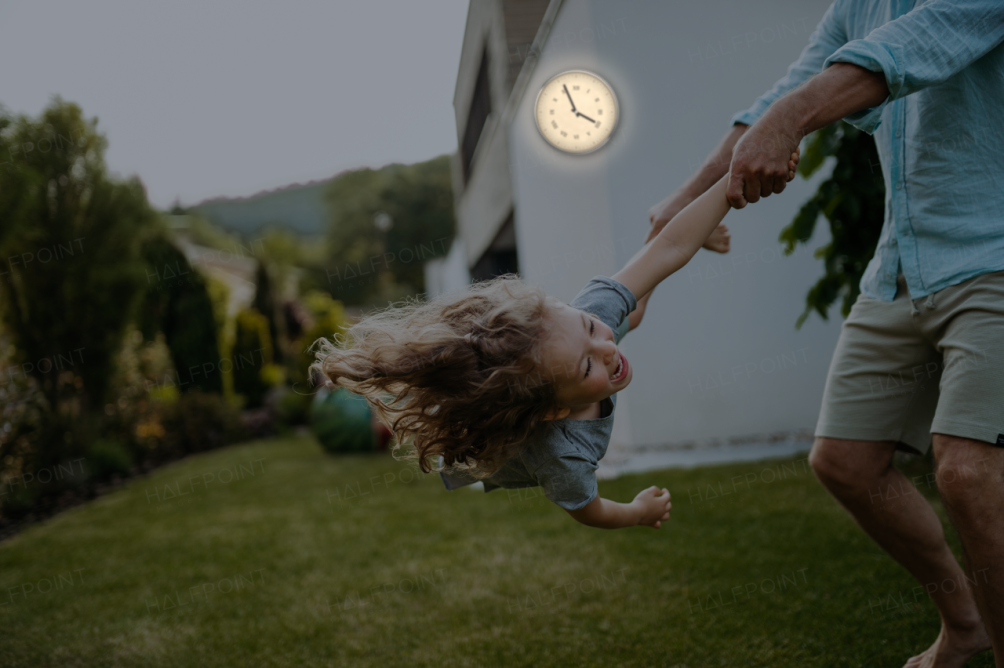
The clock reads 3.56
